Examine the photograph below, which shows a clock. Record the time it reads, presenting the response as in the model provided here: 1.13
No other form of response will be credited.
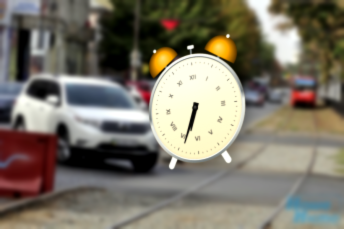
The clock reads 6.34
